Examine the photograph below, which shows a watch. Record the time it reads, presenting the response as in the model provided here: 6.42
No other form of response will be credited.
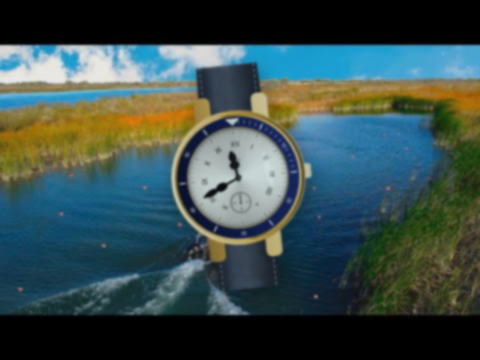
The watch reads 11.41
